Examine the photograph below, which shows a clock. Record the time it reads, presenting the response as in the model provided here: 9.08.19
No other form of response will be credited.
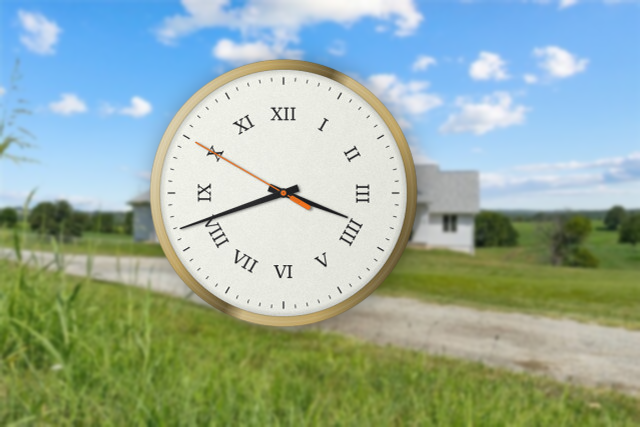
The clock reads 3.41.50
